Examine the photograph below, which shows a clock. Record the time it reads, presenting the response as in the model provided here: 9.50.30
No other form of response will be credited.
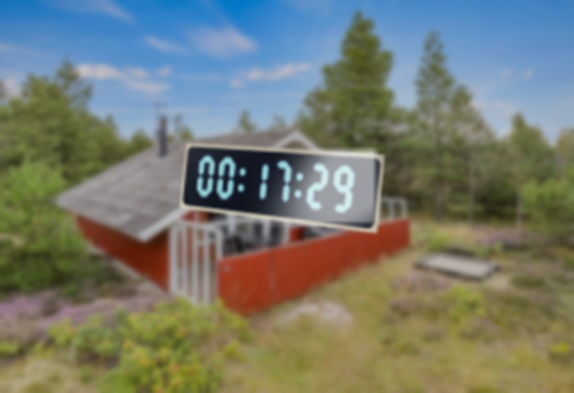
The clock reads 0.17.29
